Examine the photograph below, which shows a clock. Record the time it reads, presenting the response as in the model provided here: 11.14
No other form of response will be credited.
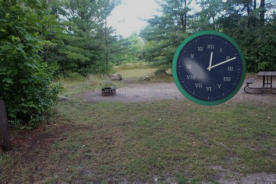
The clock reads 12.11
